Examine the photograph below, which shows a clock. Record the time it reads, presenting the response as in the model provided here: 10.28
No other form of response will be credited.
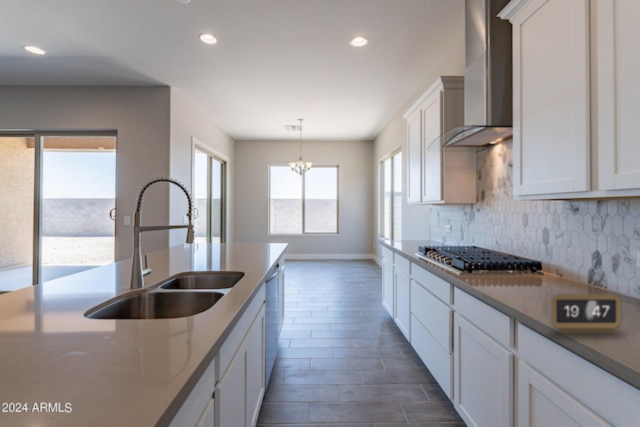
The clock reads 19.47
